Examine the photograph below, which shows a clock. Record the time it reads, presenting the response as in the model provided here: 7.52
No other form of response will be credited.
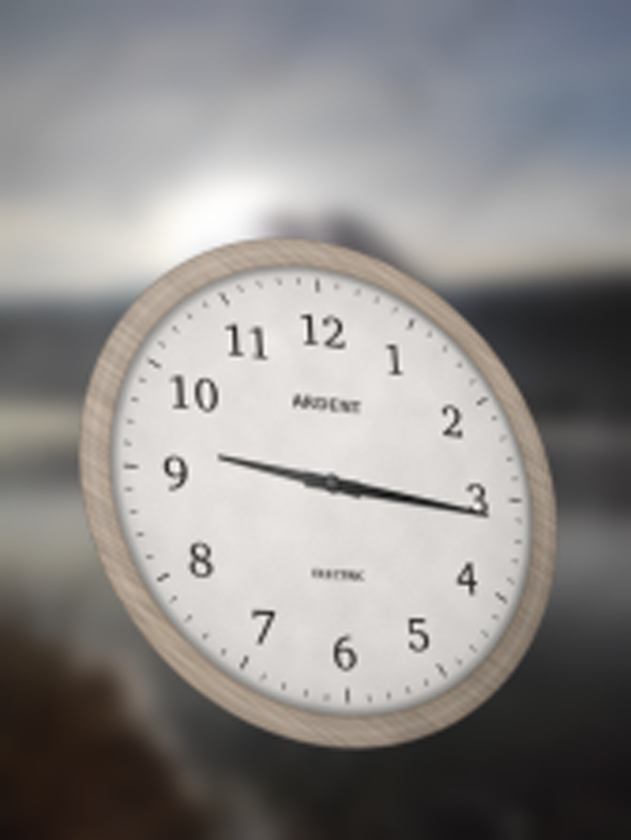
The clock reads 9.16
